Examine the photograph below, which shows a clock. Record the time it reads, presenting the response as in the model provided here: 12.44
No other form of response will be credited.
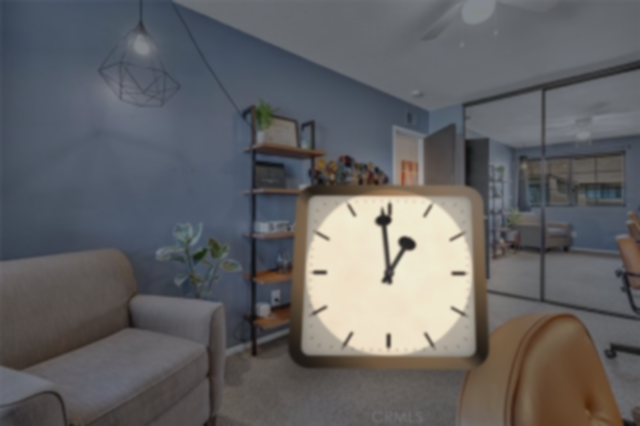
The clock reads 12.59
